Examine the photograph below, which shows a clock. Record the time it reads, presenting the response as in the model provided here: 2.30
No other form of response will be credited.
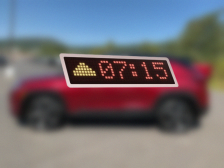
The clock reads 7.15
